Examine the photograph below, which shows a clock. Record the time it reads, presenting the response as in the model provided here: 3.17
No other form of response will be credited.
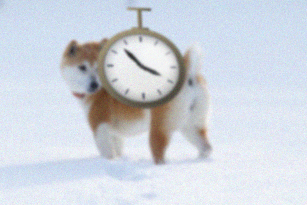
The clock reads 3.53
